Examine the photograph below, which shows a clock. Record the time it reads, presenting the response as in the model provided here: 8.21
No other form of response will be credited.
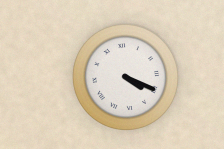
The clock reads 4.20
